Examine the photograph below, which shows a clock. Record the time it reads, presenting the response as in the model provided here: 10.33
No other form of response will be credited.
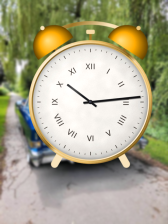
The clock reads 10.14
